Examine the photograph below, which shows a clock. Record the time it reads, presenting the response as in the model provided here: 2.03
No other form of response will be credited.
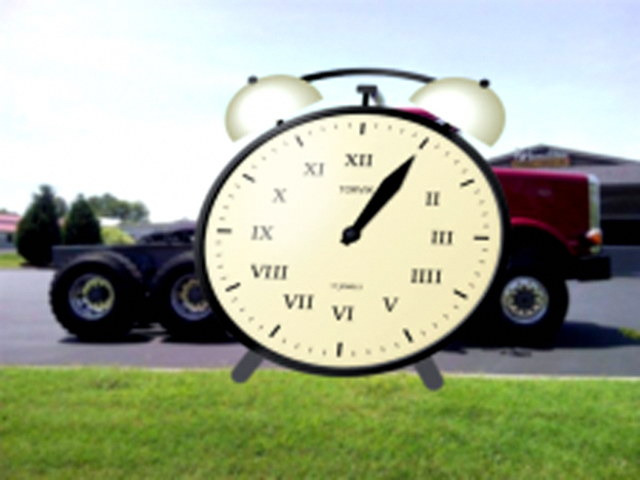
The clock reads 1.05
